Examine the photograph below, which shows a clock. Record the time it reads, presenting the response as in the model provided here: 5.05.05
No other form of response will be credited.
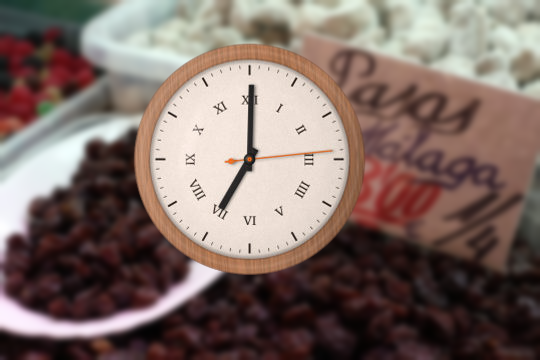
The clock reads 7.00.14
